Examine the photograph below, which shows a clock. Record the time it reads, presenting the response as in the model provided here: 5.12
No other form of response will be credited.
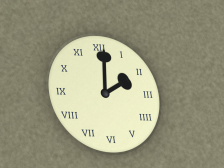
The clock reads 2.01
